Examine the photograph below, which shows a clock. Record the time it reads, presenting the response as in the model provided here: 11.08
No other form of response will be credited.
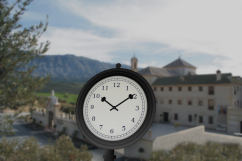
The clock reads 10.09
